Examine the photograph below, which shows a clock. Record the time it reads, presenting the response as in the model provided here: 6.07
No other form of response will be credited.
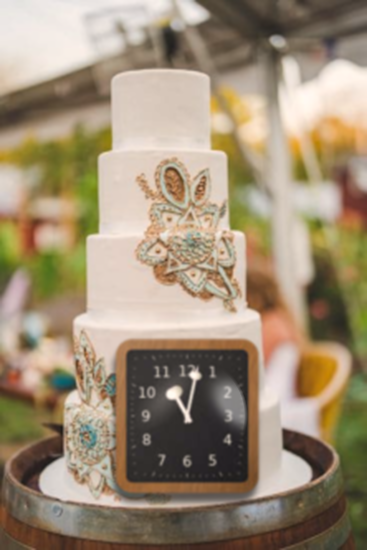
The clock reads 11.02
